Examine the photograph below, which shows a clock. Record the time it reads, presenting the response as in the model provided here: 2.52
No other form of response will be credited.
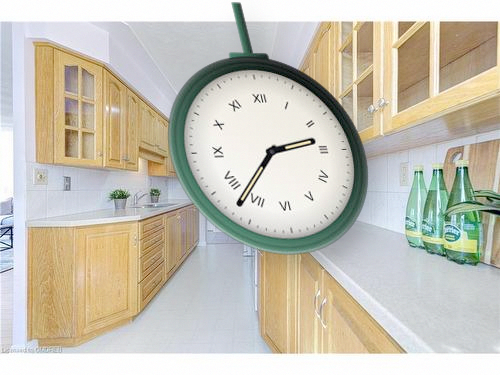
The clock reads 2.37
